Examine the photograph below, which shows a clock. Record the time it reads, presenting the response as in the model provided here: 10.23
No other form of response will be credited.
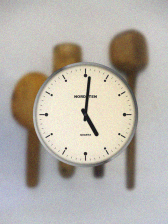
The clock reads 5.01
